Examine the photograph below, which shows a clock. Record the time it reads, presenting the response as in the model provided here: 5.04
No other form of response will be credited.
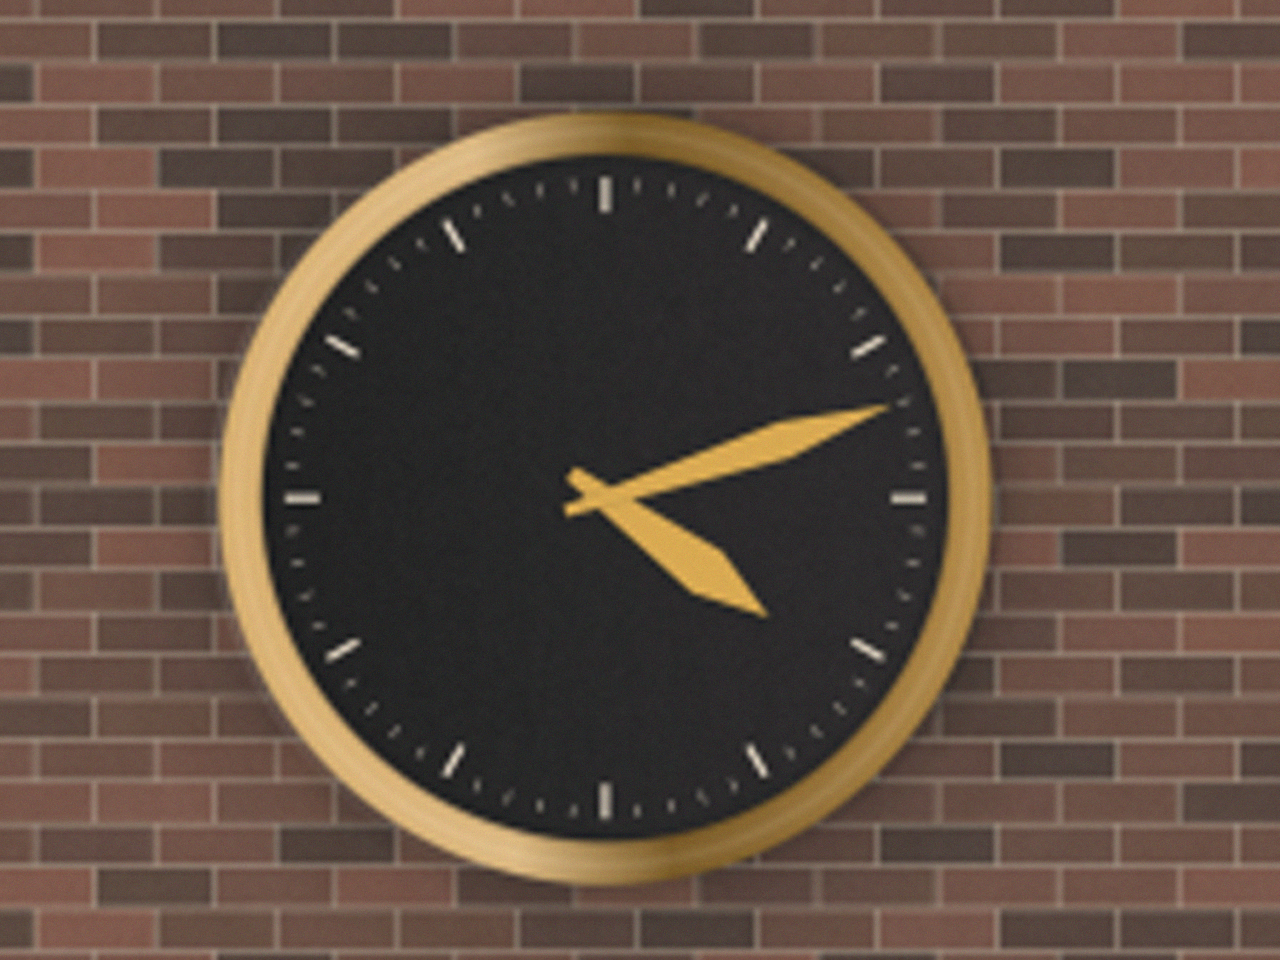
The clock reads 4.12
